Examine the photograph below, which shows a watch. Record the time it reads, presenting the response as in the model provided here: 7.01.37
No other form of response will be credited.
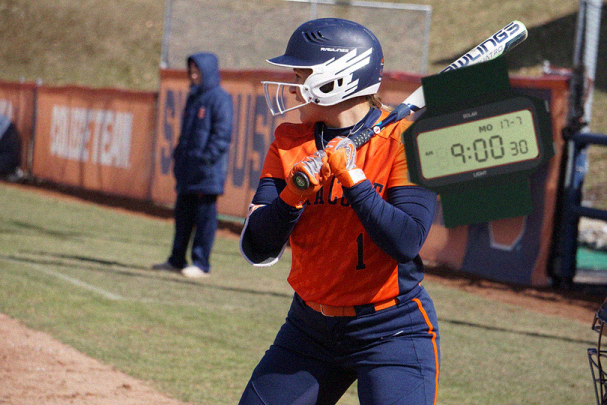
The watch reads 9.00.30
